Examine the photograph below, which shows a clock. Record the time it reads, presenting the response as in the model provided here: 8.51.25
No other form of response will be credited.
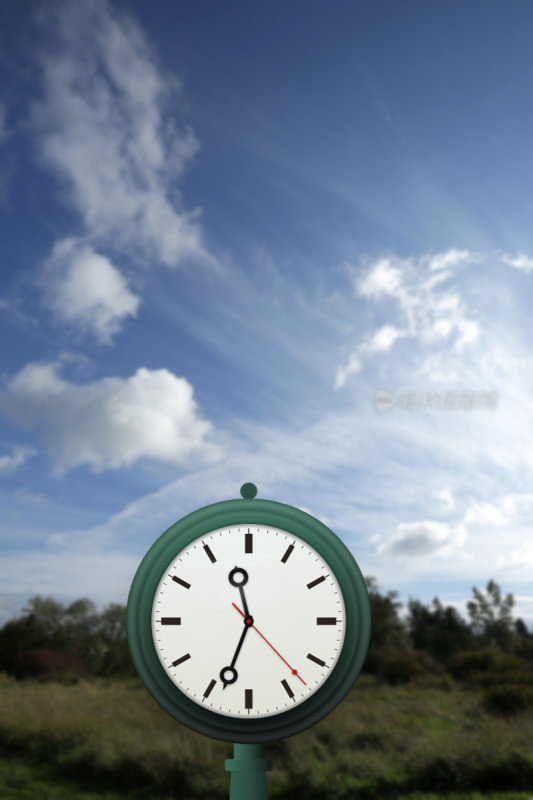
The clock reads 11.33.23
